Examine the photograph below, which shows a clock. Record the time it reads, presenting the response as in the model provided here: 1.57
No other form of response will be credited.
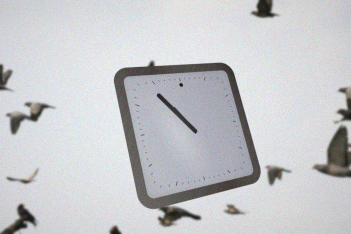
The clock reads 10.54
